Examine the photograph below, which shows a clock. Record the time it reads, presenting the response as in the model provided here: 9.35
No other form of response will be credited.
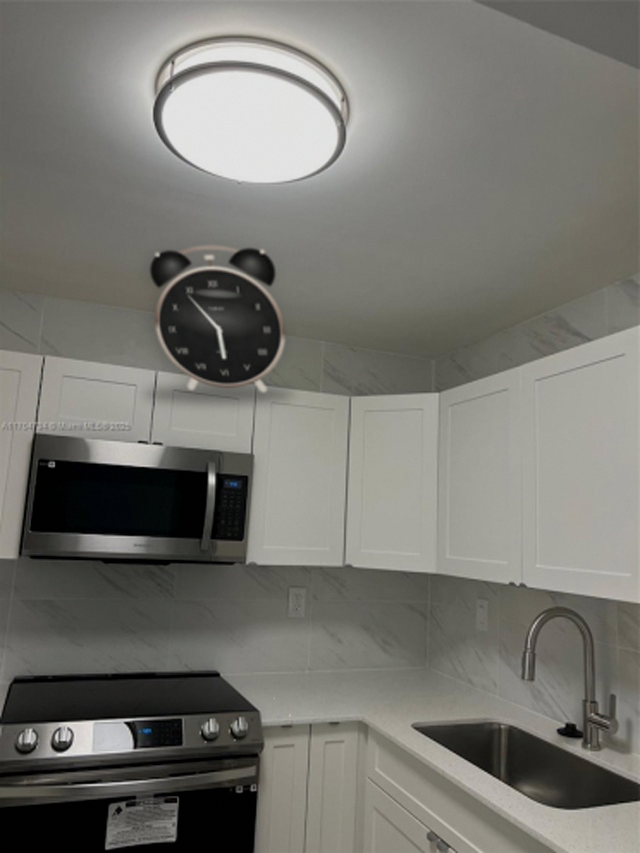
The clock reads 5.54
